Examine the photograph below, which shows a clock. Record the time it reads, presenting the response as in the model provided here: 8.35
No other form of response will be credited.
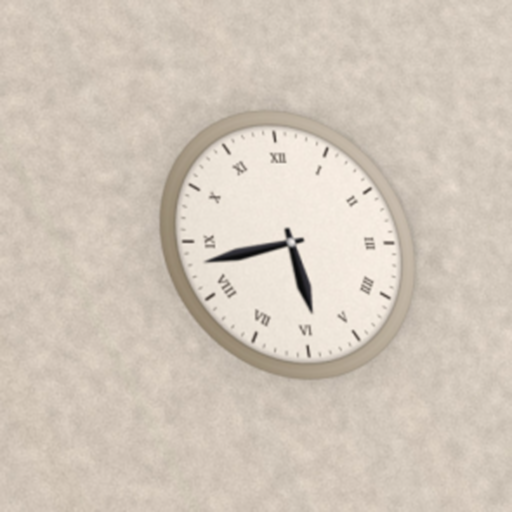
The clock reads 5.43
